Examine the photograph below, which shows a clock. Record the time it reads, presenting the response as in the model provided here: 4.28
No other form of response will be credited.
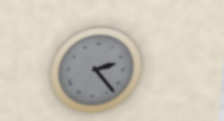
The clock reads 2.23
